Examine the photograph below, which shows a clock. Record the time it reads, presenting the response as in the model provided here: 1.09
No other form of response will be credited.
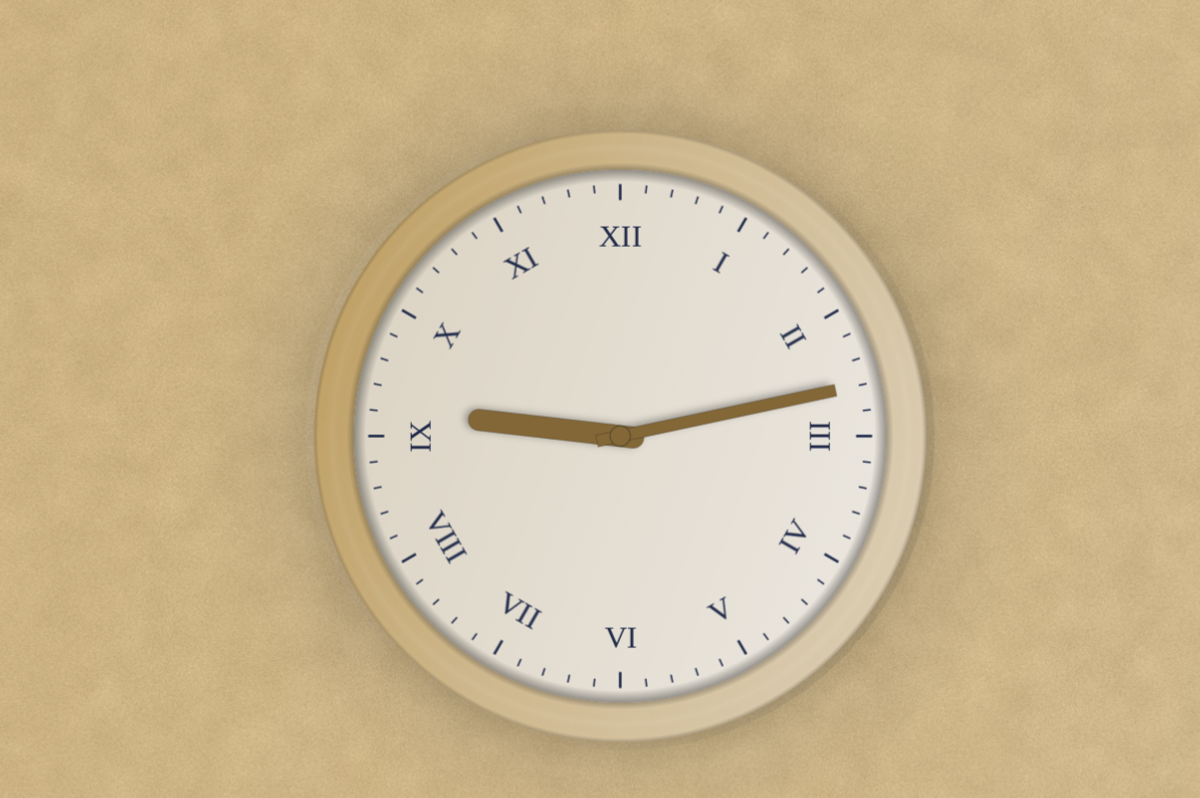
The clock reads 9.13
